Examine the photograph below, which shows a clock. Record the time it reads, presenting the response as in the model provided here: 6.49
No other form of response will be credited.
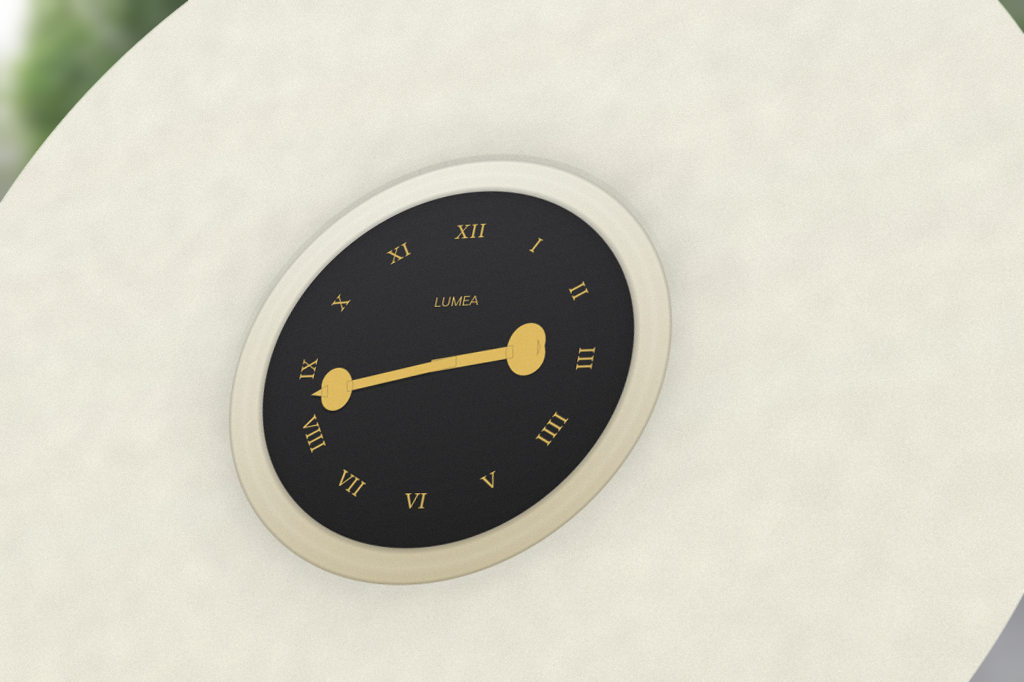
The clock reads 2.43
